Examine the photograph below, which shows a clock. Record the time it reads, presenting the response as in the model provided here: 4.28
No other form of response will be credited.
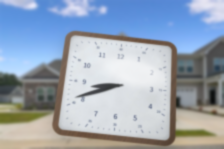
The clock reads 8.41
